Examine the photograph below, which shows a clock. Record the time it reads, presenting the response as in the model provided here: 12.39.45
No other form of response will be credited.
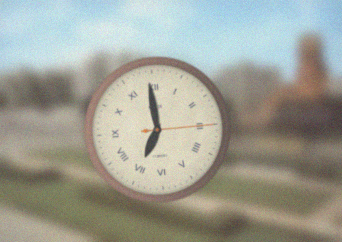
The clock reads 6.59.15
